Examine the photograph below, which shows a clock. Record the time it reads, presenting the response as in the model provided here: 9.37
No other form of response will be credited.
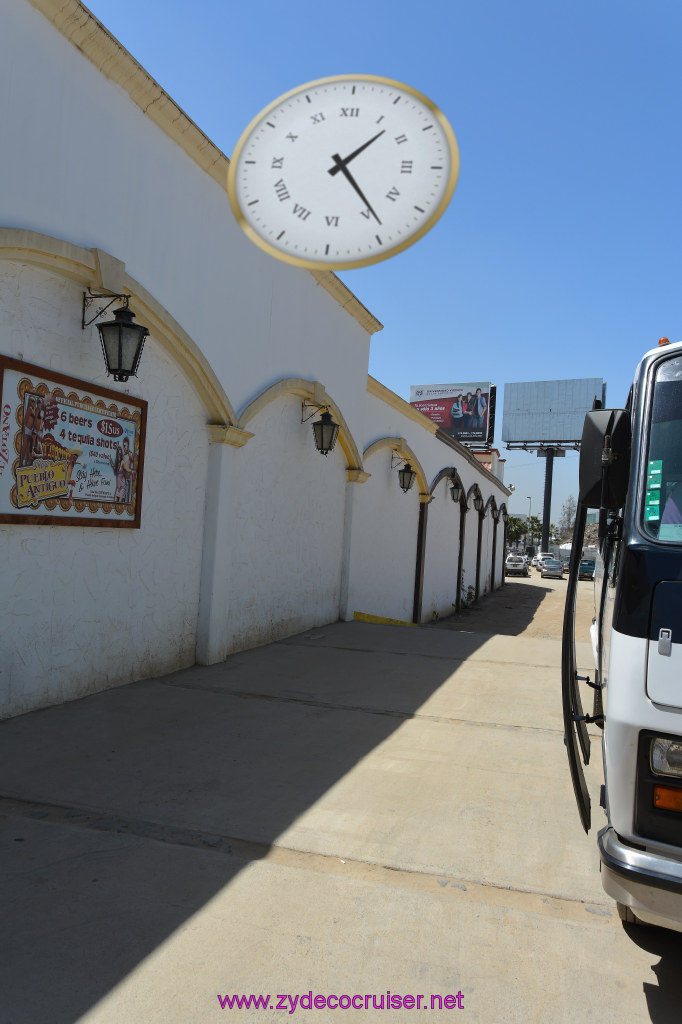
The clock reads 1.24
